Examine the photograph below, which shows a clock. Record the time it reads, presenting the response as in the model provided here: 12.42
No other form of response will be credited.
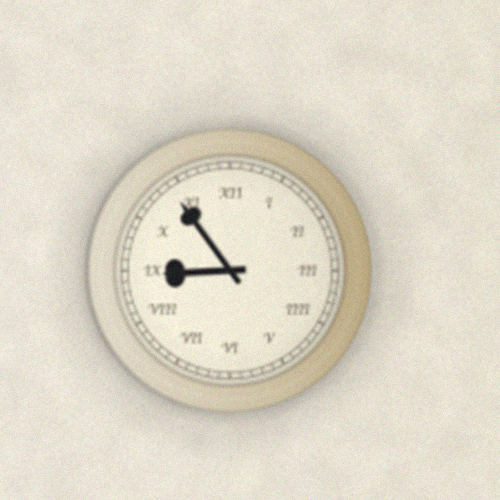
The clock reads 8.54
